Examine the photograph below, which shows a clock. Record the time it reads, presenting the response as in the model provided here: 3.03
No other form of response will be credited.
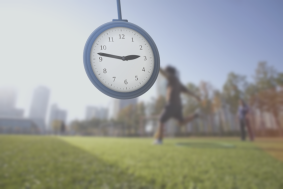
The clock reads 2.47
